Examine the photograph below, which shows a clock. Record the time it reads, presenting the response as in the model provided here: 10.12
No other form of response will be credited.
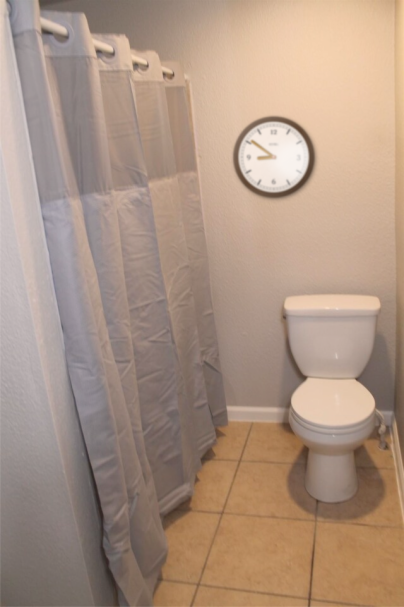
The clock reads 8.51
